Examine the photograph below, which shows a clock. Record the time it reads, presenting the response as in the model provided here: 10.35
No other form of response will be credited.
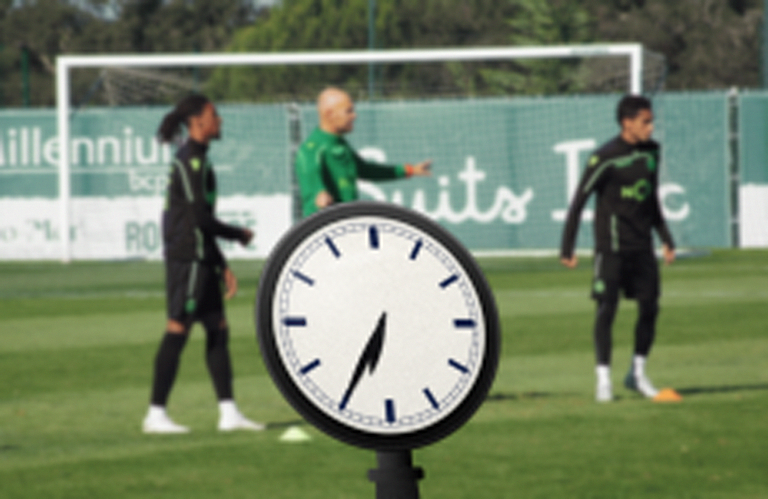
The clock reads 6.35
